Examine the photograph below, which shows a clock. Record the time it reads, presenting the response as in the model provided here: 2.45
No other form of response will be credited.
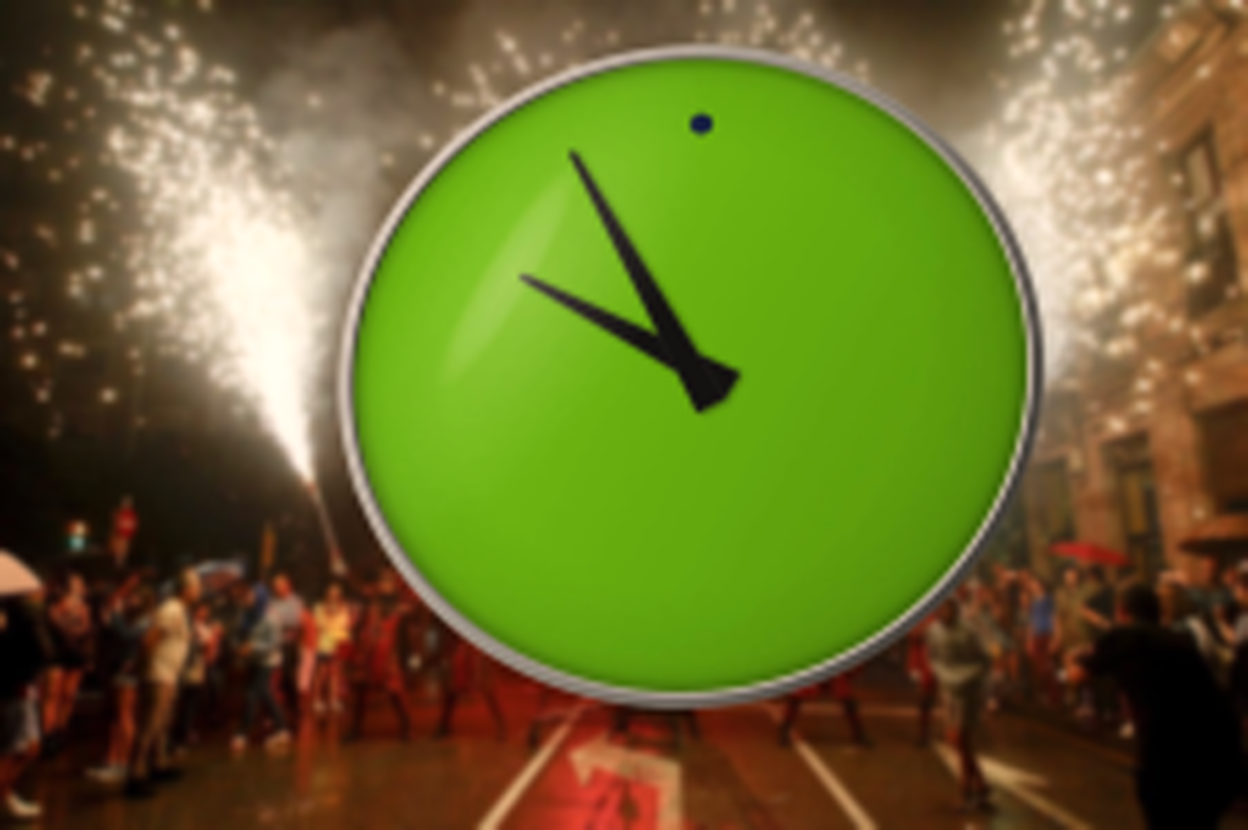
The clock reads 9.55
